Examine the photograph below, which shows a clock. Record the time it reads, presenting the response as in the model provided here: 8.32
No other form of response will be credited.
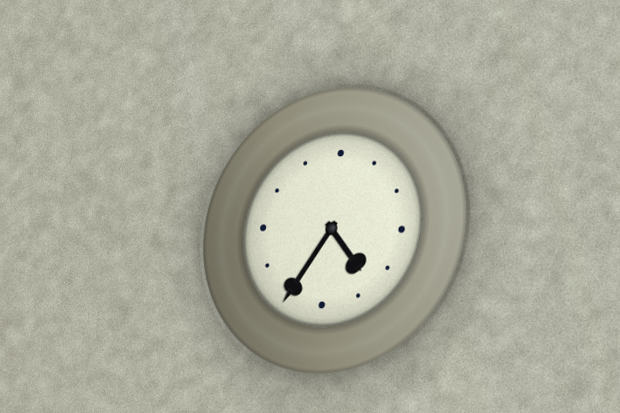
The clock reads 4.35
